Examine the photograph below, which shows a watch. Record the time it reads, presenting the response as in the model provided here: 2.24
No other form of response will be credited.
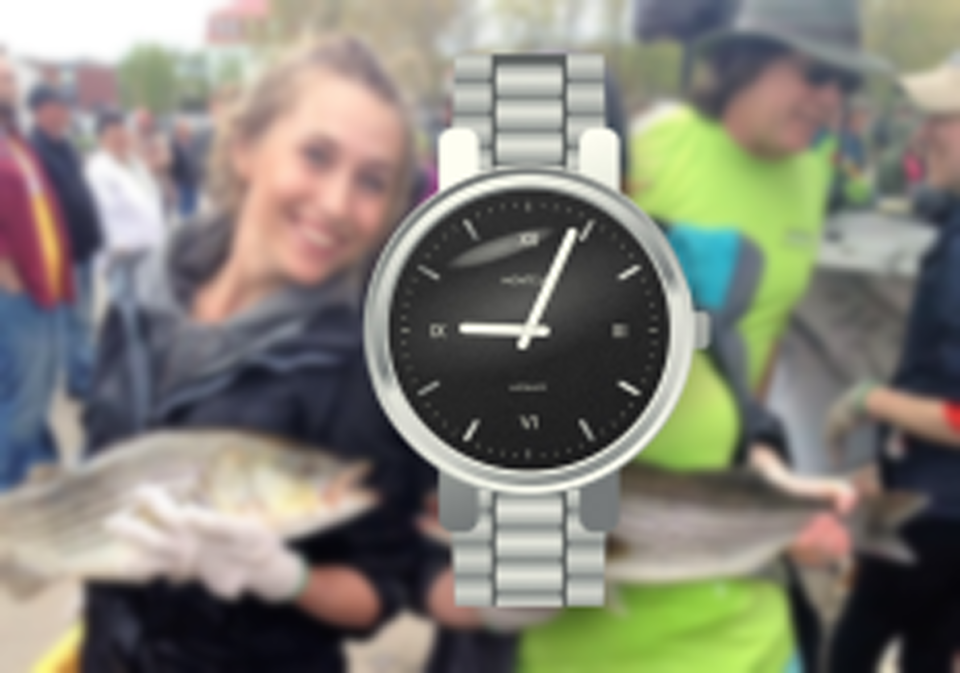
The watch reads 9.04
